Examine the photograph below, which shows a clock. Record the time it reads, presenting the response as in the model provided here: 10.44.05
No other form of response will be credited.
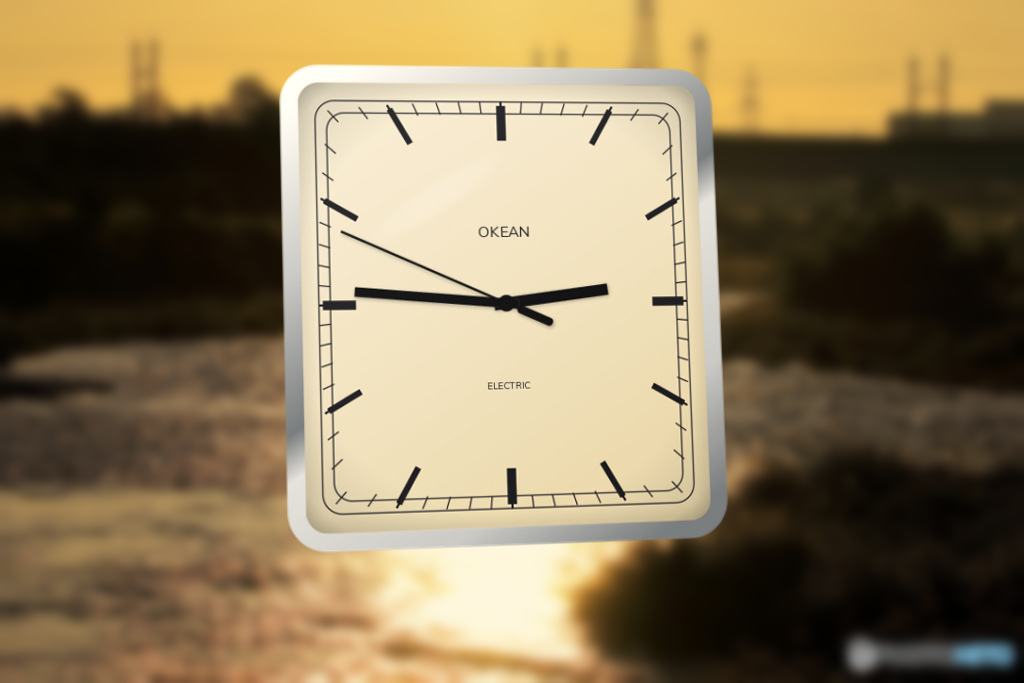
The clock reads 2.45.49
